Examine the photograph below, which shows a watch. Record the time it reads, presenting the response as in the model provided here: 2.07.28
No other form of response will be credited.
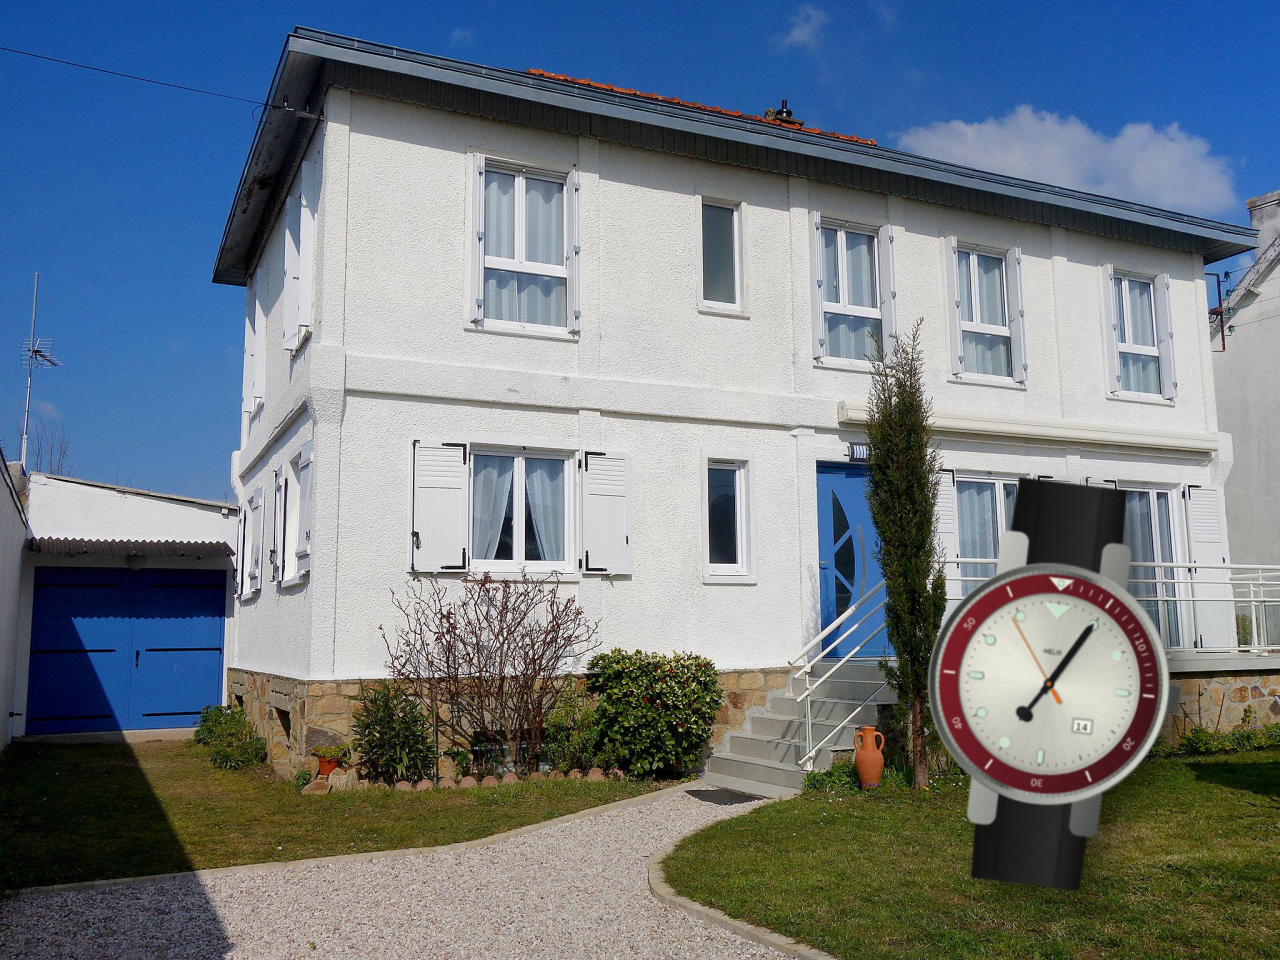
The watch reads 7.04.54
